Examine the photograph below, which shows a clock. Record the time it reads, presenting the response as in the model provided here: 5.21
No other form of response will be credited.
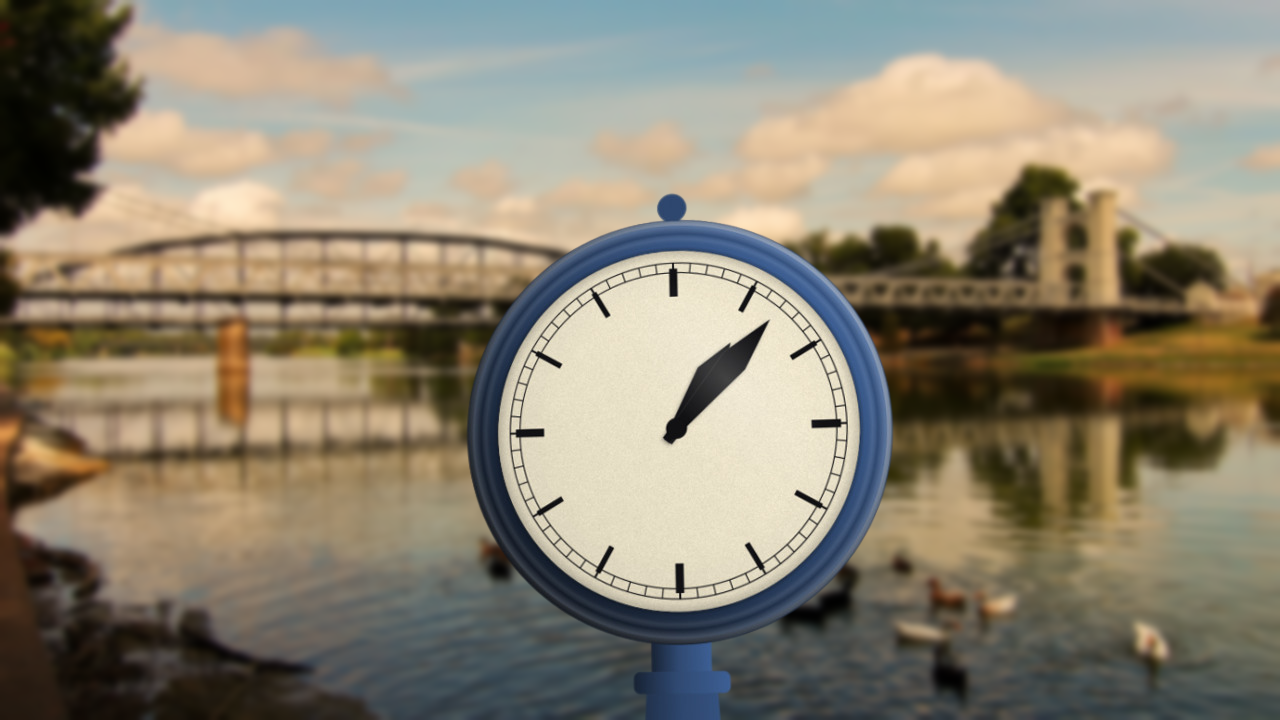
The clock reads 1.07
